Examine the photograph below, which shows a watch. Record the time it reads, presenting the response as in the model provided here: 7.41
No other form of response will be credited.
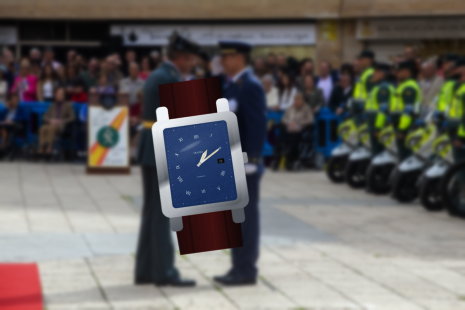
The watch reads 1.10
